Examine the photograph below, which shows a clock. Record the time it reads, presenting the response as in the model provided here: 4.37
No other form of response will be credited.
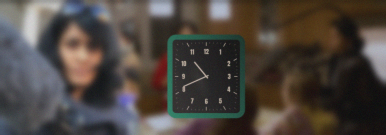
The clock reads 10.41
